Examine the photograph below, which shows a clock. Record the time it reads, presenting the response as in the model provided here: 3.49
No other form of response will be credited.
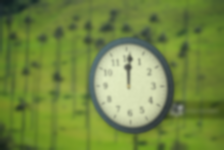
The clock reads 12.01
